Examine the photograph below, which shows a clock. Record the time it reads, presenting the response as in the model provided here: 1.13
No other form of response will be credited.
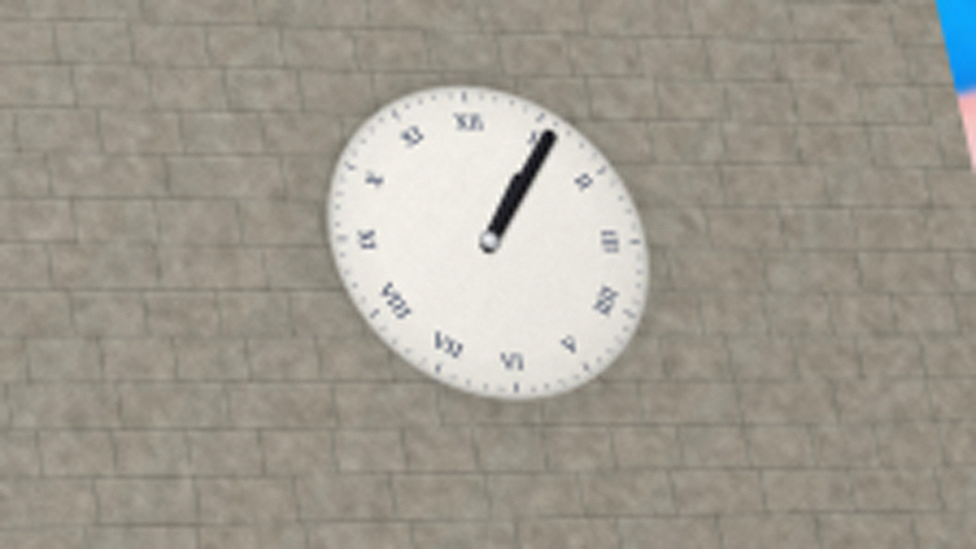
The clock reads 1.06
